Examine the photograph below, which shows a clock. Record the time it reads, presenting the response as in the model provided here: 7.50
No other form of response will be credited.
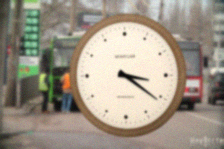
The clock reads 3.21
